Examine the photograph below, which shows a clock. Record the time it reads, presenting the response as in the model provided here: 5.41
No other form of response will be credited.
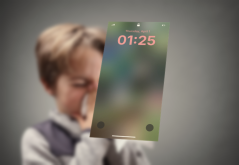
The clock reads 1.25
